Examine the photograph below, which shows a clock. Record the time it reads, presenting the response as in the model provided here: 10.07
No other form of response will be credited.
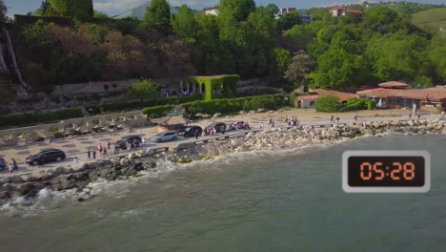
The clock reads 5.28
